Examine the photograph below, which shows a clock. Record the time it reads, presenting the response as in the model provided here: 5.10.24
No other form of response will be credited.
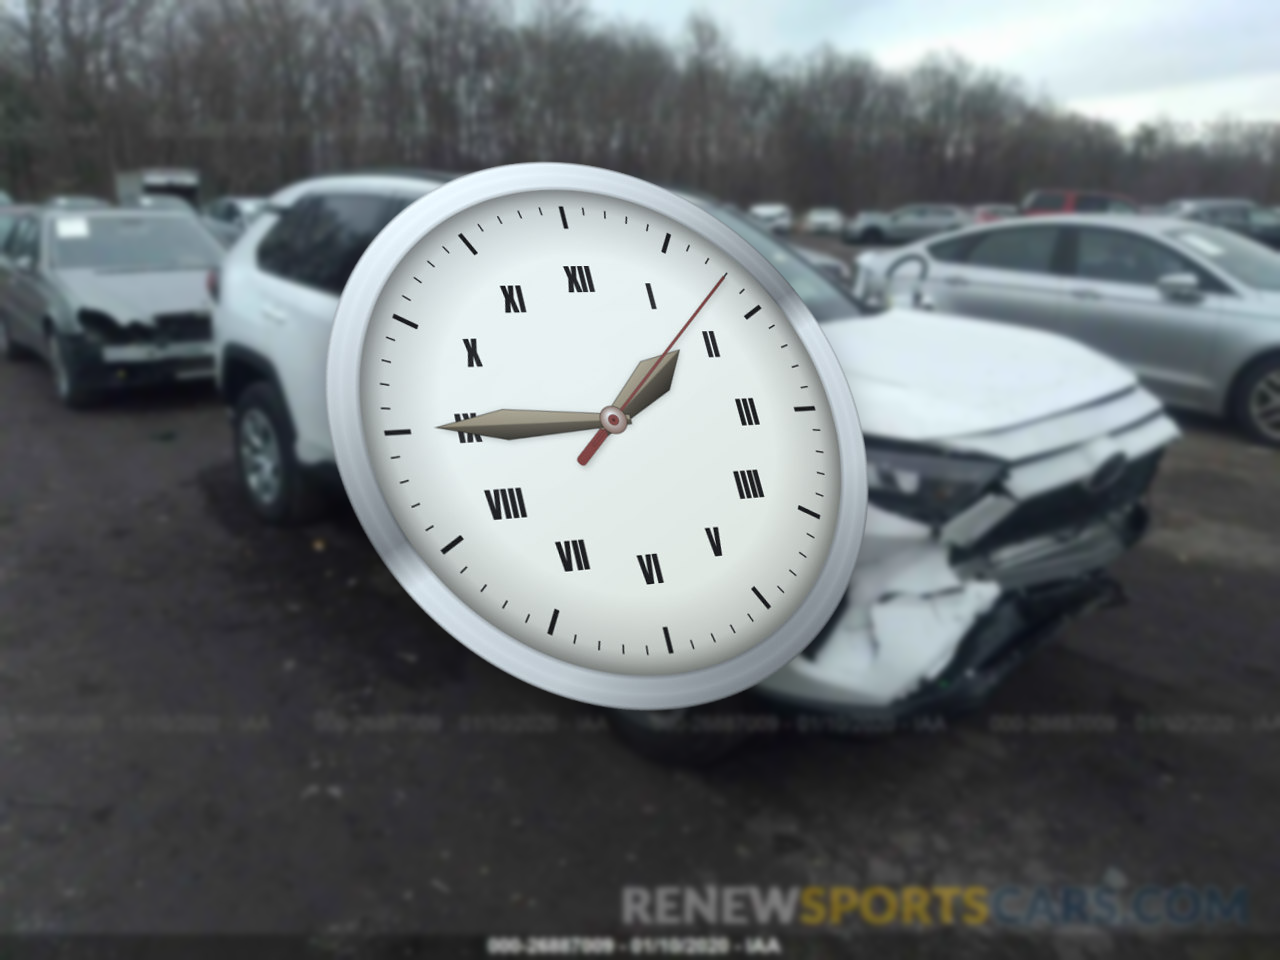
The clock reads 1.45.08
